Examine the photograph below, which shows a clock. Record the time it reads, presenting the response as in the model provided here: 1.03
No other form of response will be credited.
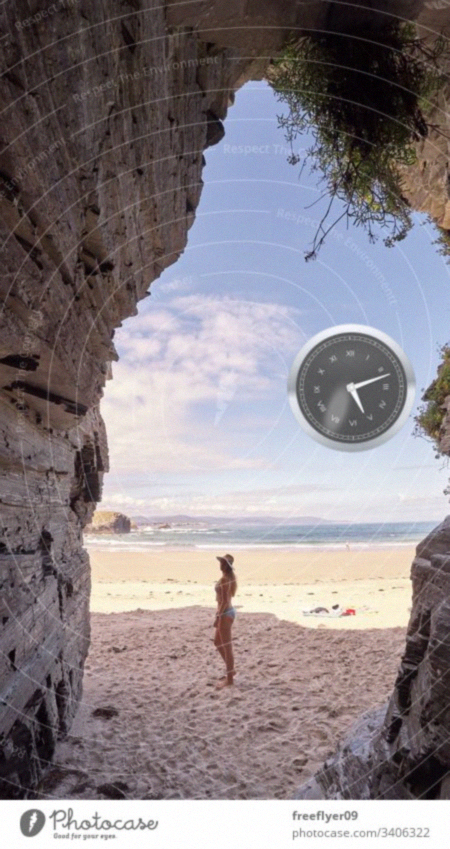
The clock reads 5.12
